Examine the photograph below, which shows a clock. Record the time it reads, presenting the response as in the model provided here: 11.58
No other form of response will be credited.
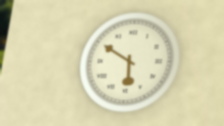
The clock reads 5.50
